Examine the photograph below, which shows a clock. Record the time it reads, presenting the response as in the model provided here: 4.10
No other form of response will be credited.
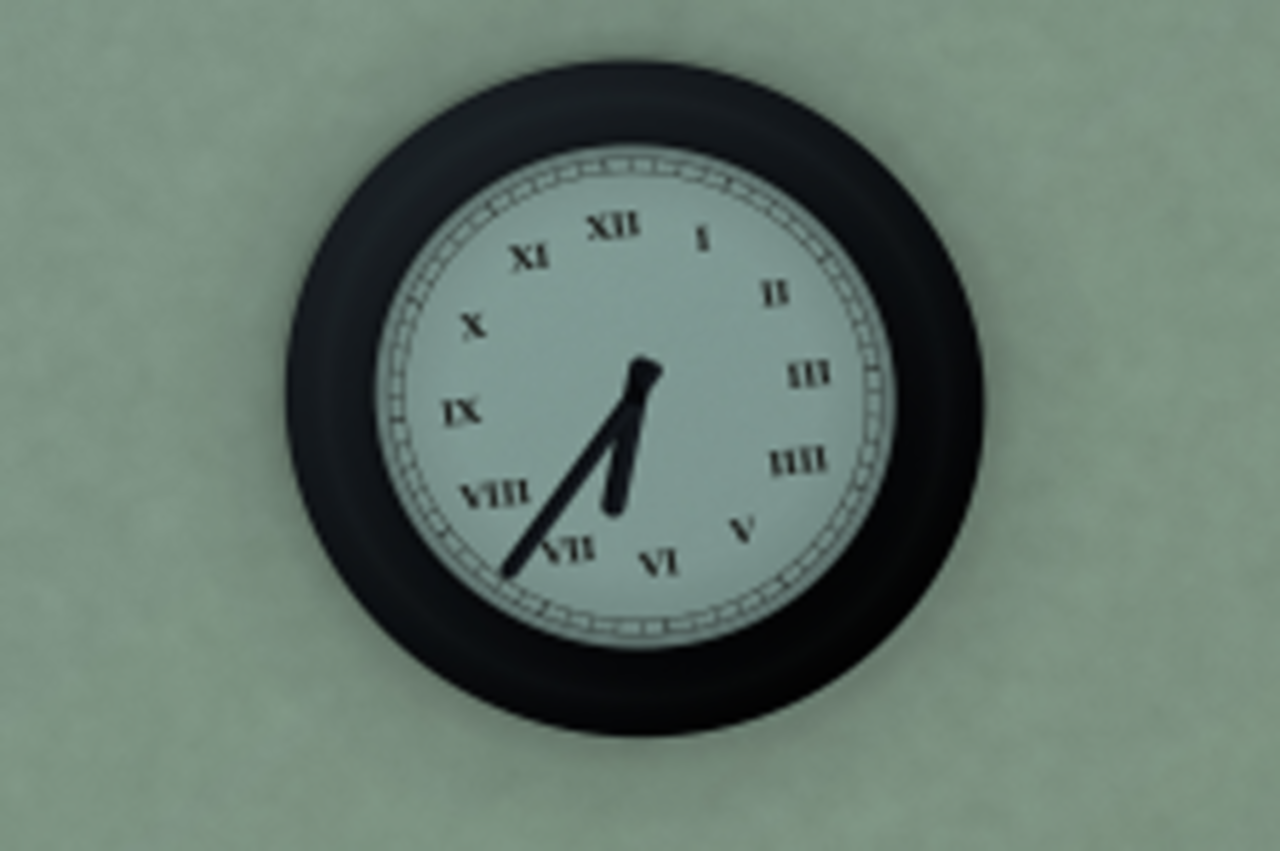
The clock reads 6.37
